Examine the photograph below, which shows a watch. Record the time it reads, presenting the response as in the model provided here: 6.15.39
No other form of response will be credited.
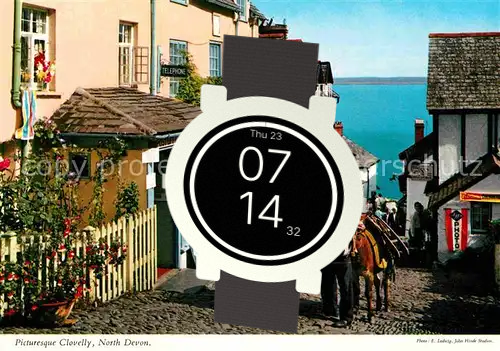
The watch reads 7.14.32
